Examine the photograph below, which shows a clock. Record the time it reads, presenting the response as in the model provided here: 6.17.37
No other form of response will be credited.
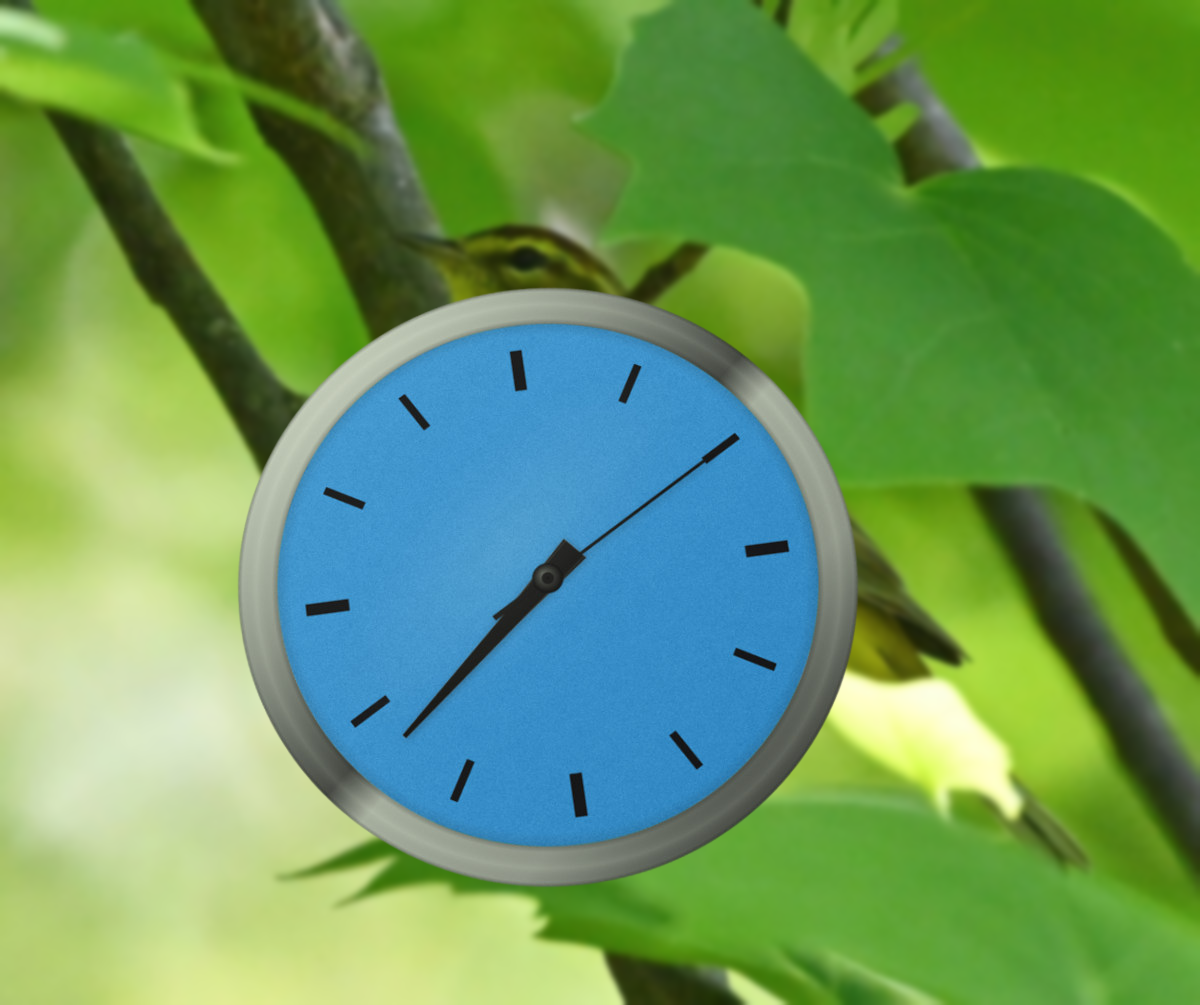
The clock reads 7.38.10
